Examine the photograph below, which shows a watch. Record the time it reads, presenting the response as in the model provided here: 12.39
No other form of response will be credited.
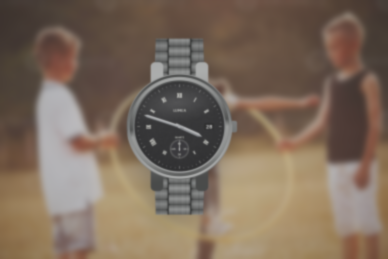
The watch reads 3.48
